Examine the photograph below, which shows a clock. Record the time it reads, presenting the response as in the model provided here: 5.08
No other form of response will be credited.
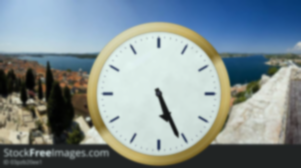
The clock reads 5.26
